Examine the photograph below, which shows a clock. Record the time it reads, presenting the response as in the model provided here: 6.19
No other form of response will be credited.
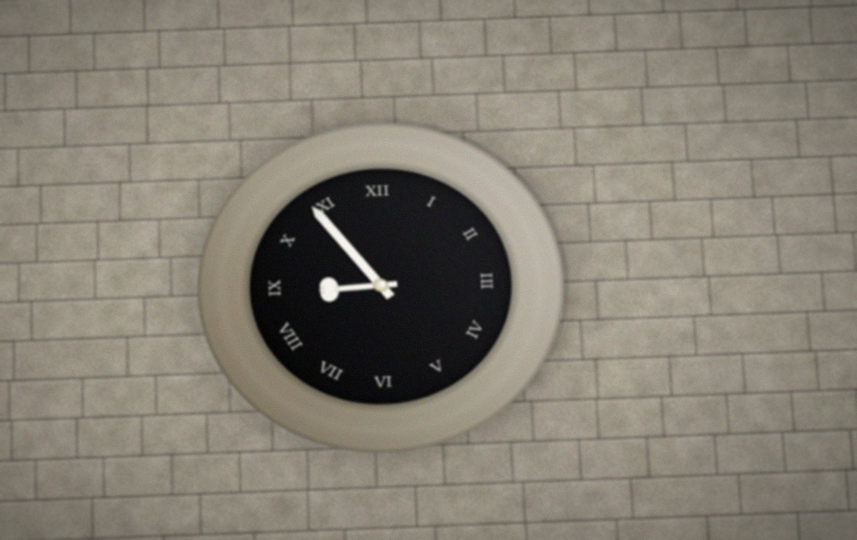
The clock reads 8.54
